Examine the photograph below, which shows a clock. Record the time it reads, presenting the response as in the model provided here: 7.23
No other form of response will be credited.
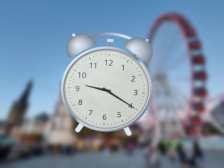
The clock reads 9.20
